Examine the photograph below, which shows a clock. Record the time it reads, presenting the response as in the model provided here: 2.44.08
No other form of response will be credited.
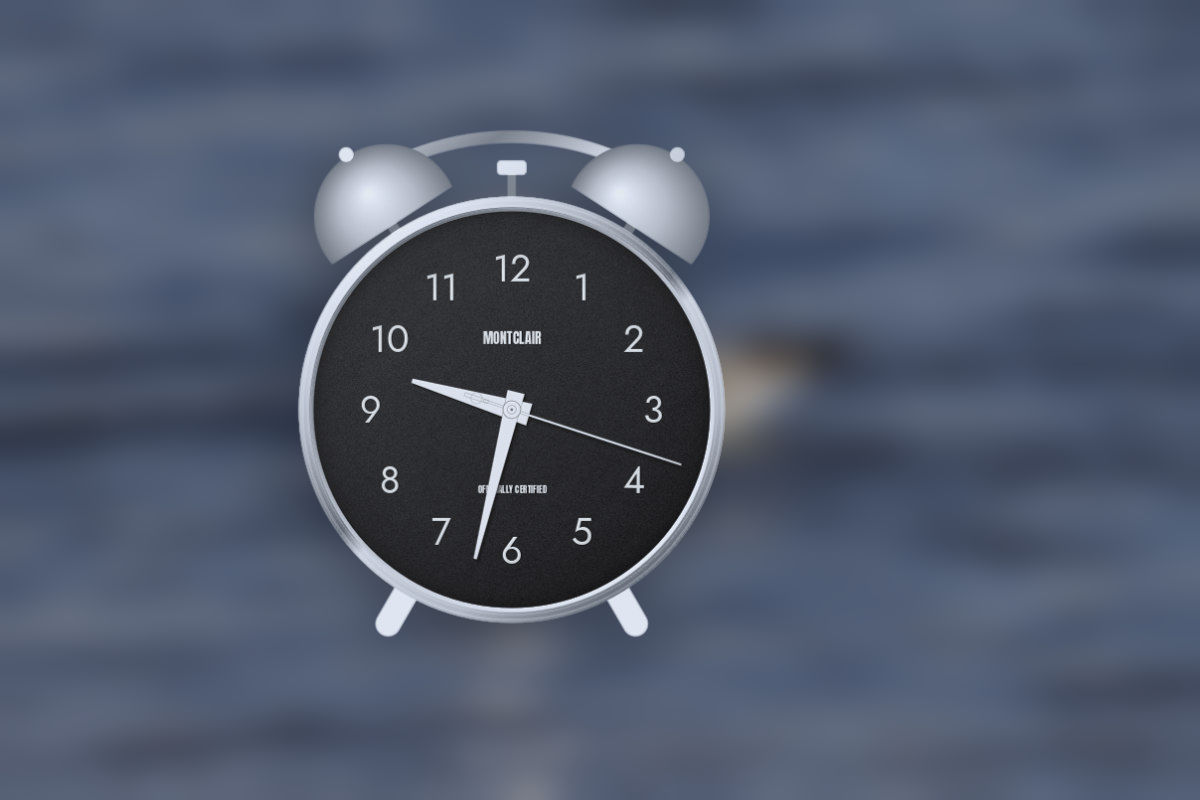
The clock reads 9.32.18
